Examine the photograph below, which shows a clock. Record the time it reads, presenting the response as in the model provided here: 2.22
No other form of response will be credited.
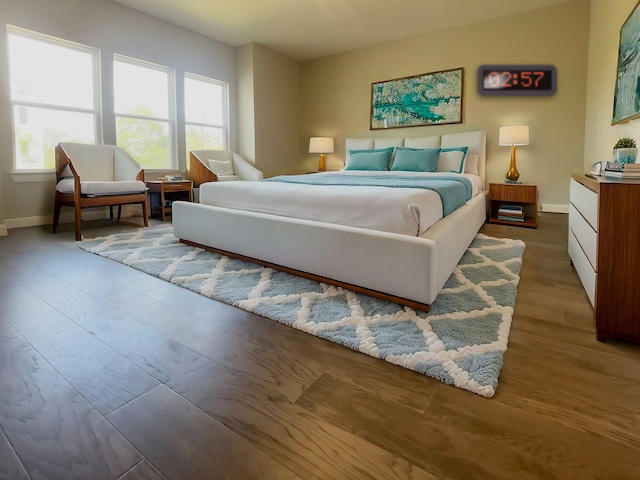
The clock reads 2.57
